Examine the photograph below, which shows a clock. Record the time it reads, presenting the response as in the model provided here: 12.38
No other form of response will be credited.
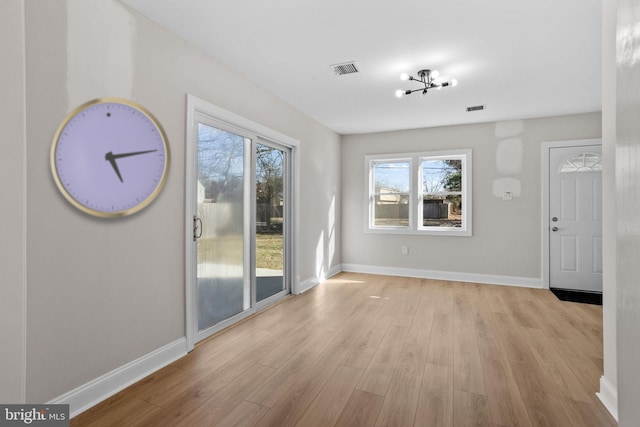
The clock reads 5.14
